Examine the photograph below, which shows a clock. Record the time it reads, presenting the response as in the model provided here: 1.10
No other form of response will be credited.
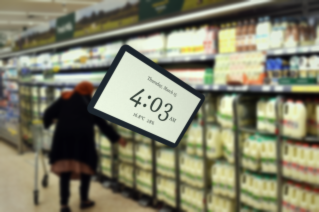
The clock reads 4.03
